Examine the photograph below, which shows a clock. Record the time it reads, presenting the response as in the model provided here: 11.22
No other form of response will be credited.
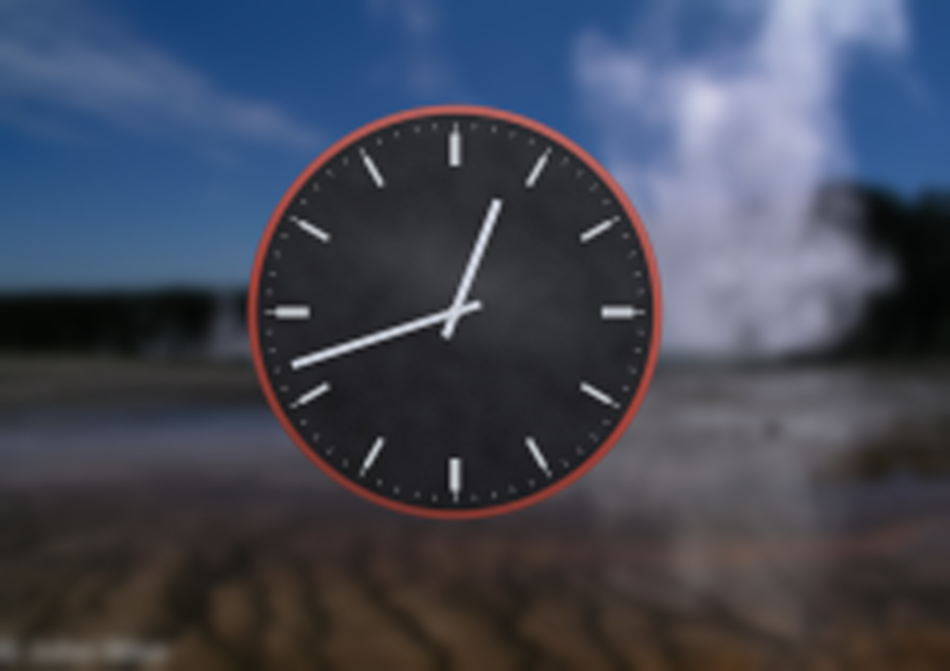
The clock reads 12.42
